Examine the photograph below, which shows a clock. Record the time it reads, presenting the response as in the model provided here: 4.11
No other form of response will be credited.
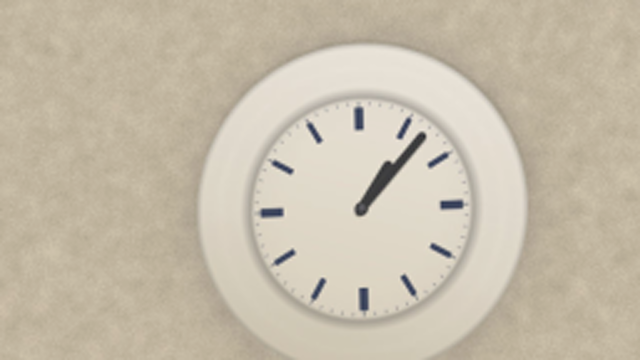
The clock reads 1.07
